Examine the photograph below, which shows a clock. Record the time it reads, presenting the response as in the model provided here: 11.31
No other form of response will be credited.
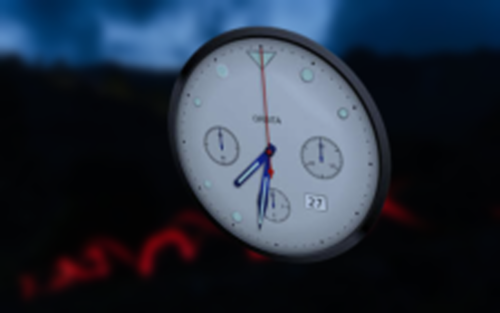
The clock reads 7.32
